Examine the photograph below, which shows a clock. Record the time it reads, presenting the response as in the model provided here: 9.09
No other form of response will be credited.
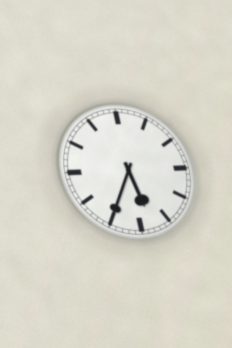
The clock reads 5.35
